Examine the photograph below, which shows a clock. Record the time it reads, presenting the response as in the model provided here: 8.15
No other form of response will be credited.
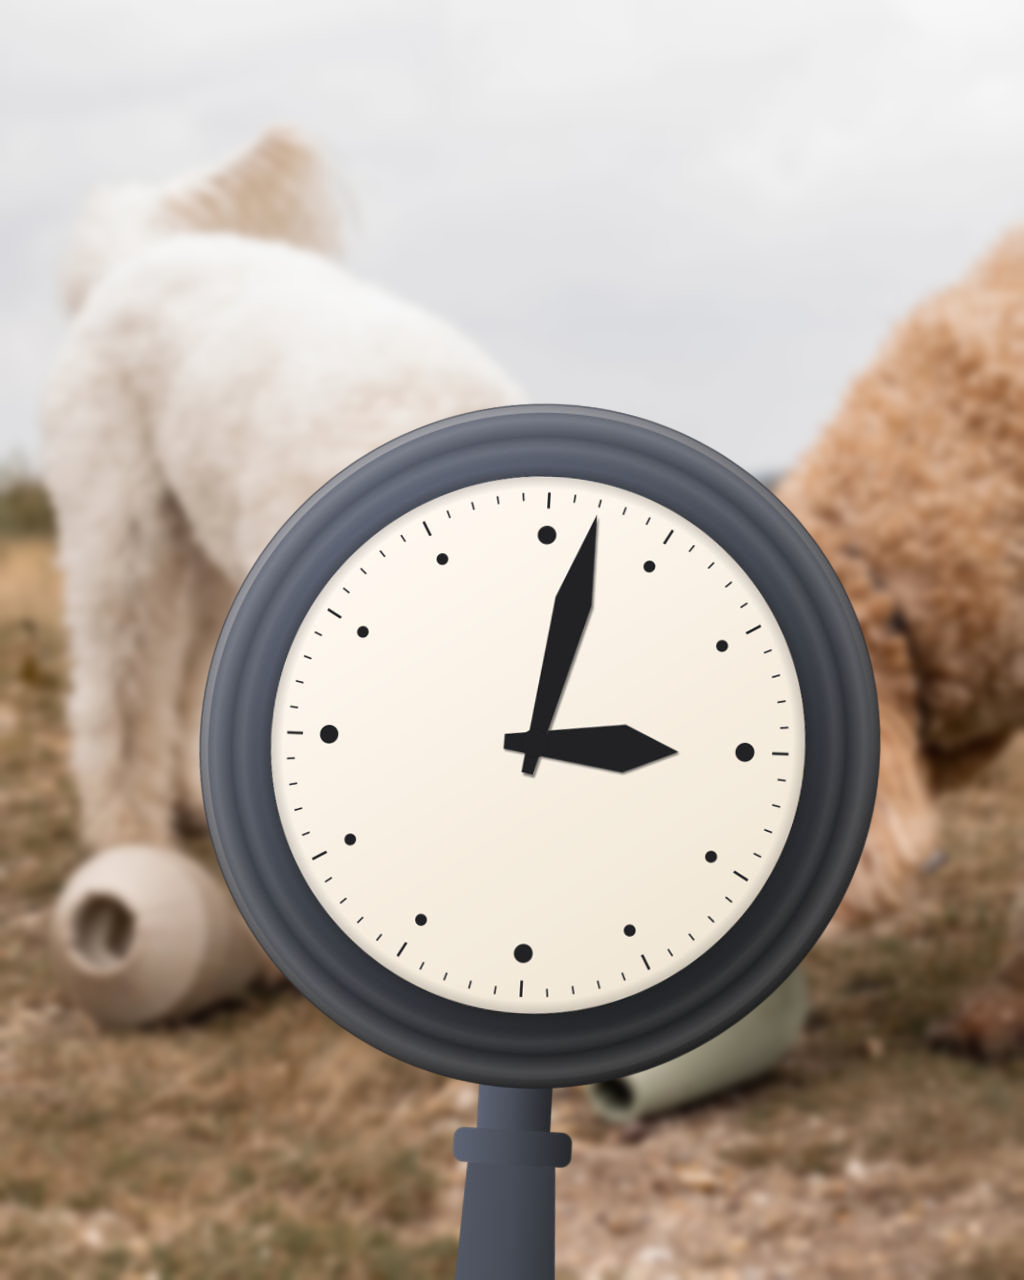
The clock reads 3.02
